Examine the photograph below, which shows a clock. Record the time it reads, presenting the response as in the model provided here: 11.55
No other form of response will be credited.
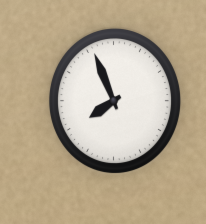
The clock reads 7.56
